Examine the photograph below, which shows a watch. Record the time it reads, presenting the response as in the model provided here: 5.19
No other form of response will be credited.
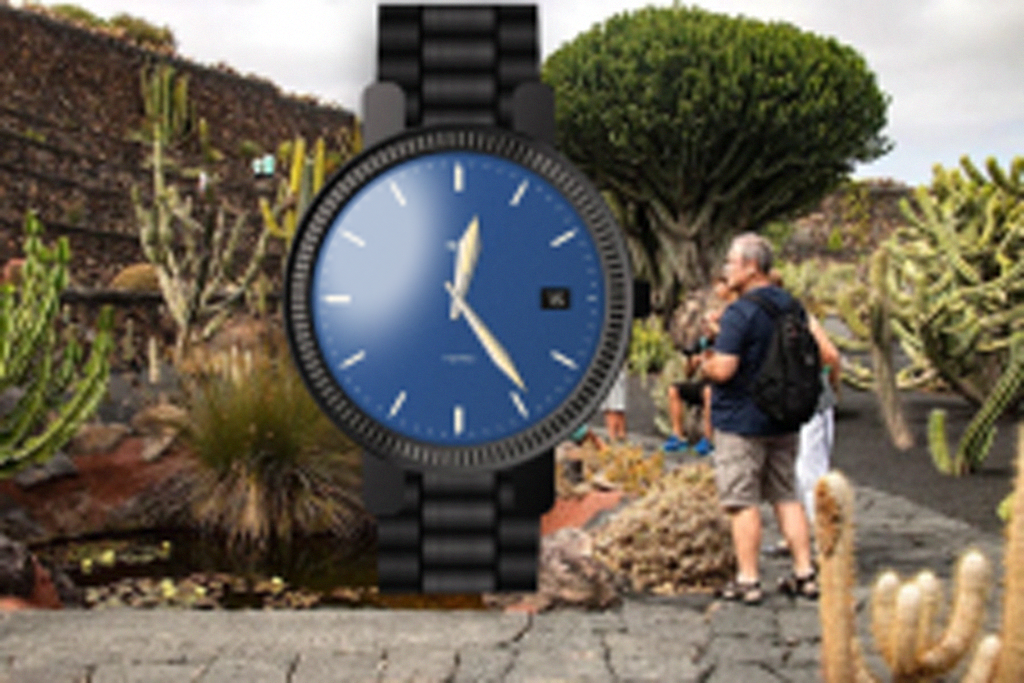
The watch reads 12.24
